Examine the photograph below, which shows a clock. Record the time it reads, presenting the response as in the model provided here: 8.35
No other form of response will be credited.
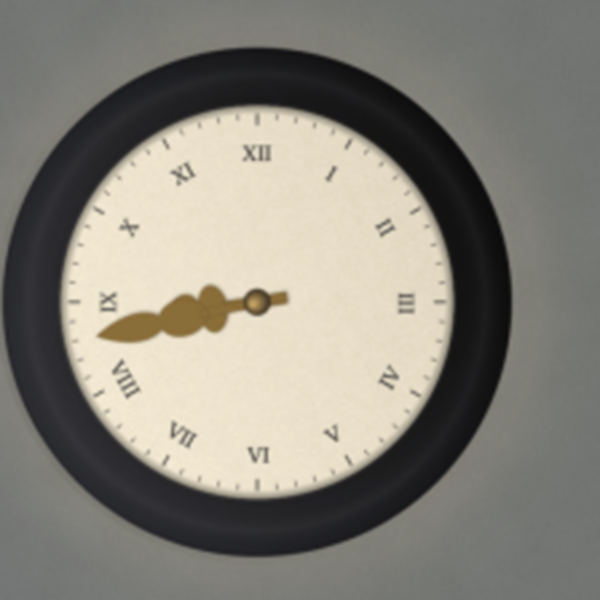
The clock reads 8.43
